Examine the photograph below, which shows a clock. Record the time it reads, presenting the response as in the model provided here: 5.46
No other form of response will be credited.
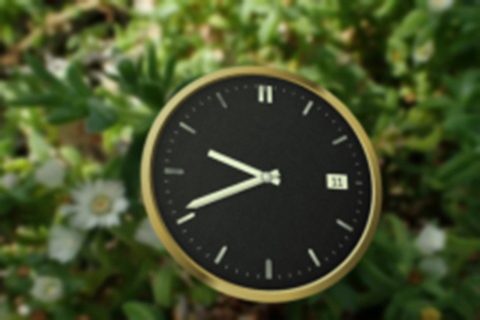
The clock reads 9.41
